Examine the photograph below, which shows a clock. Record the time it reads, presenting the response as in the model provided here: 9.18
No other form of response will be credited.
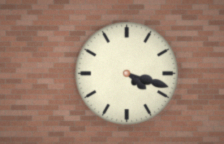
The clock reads 4.18
